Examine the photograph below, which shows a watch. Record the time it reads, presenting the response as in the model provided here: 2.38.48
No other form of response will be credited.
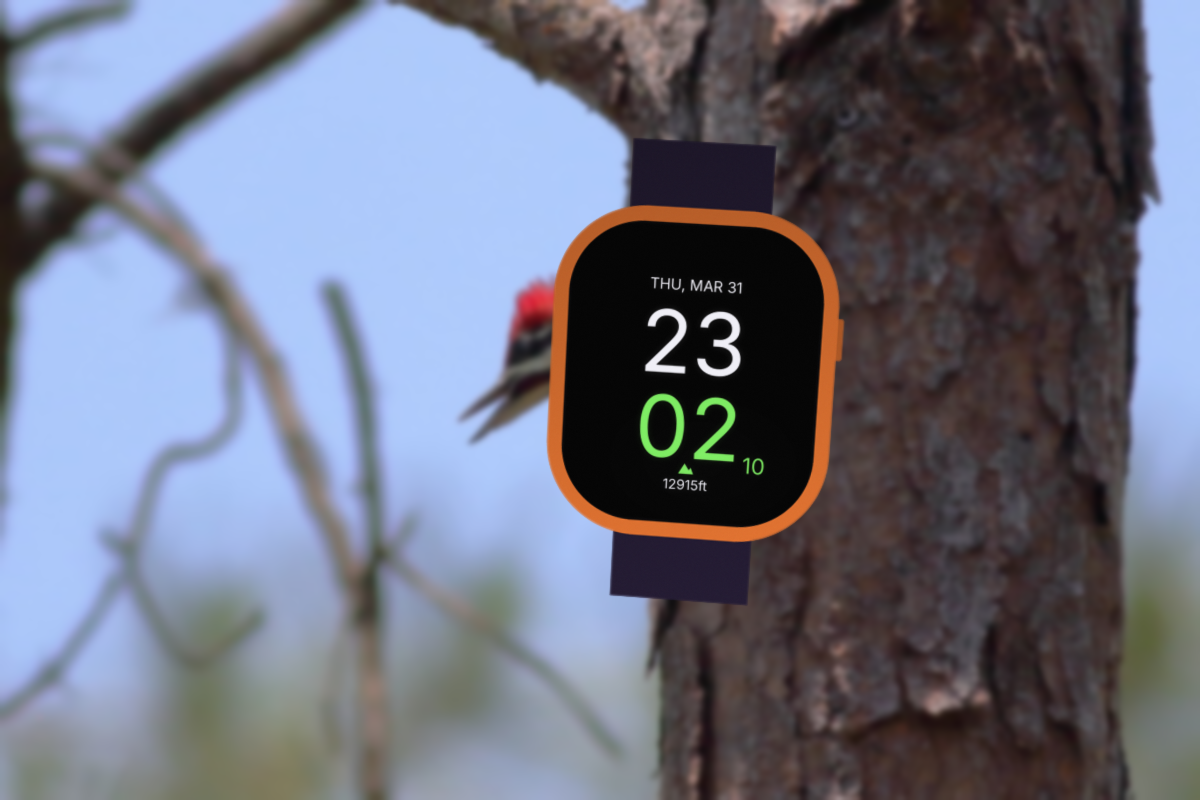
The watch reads 23.02.10
